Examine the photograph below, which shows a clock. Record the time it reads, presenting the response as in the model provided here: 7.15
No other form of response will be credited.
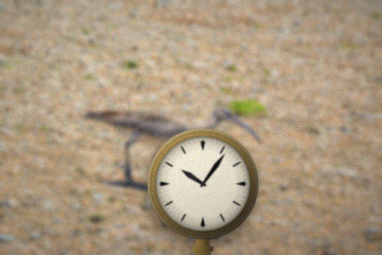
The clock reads 10.06
